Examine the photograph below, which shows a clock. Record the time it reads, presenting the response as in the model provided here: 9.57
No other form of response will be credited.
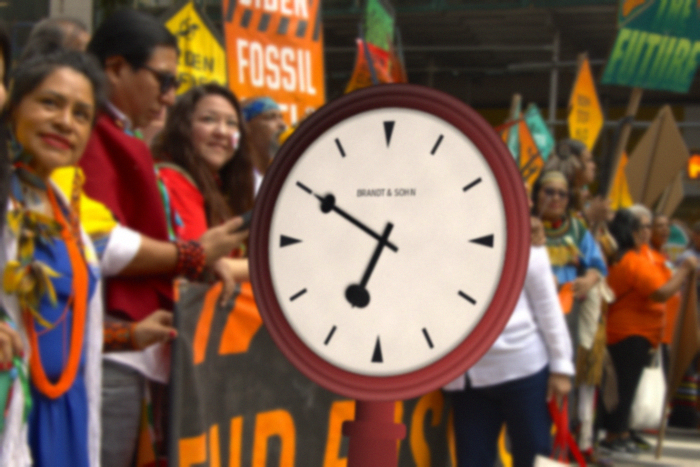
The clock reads 6.50
